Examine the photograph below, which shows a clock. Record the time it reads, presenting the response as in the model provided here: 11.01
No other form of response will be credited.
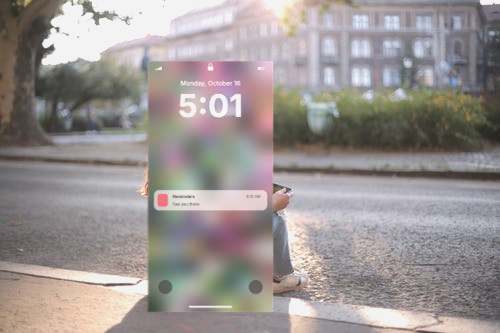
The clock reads 5.01
